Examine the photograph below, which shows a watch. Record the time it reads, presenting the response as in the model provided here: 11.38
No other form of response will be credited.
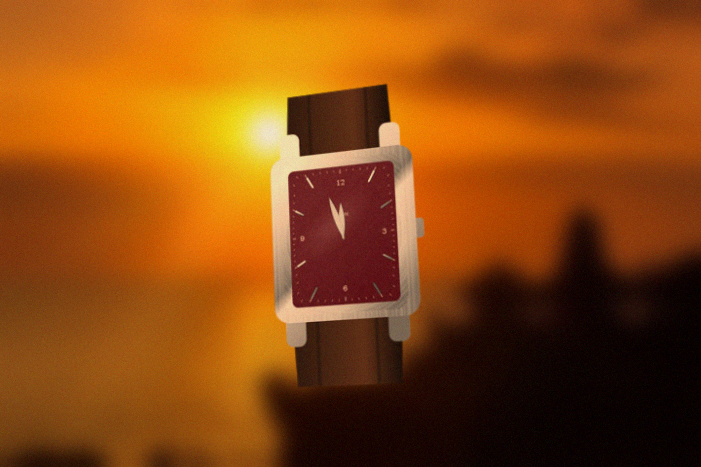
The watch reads 11.57
